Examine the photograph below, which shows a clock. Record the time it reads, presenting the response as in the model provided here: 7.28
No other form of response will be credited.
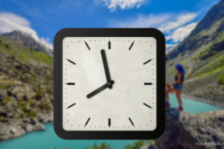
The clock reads 7.58
